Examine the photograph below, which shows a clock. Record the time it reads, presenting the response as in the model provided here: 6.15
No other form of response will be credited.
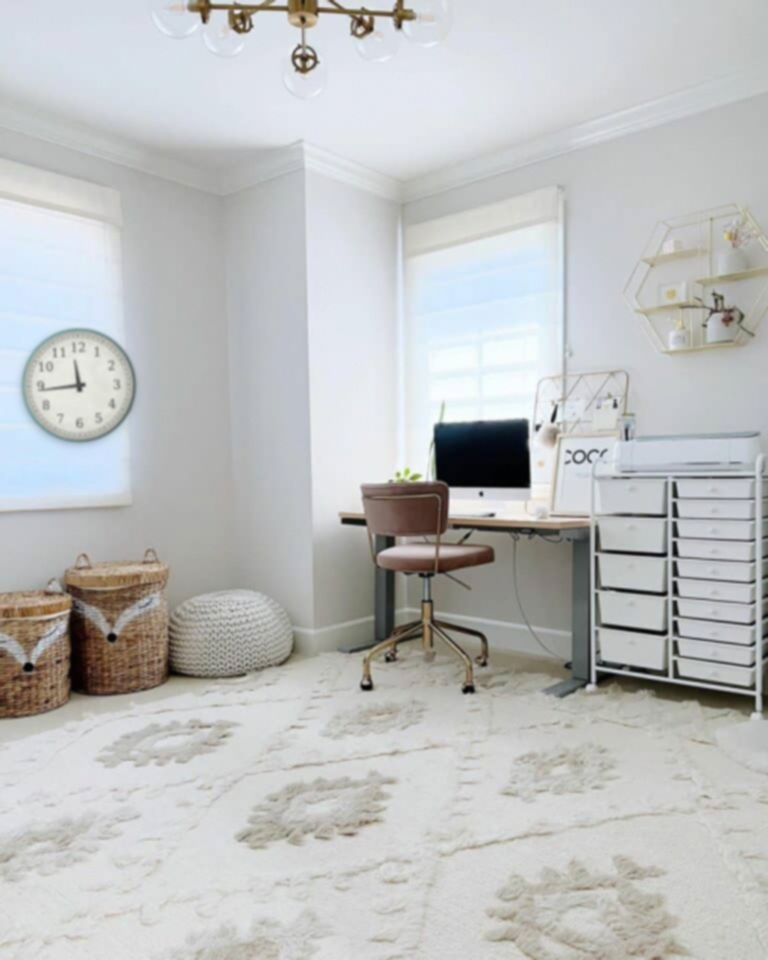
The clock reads 11.44
